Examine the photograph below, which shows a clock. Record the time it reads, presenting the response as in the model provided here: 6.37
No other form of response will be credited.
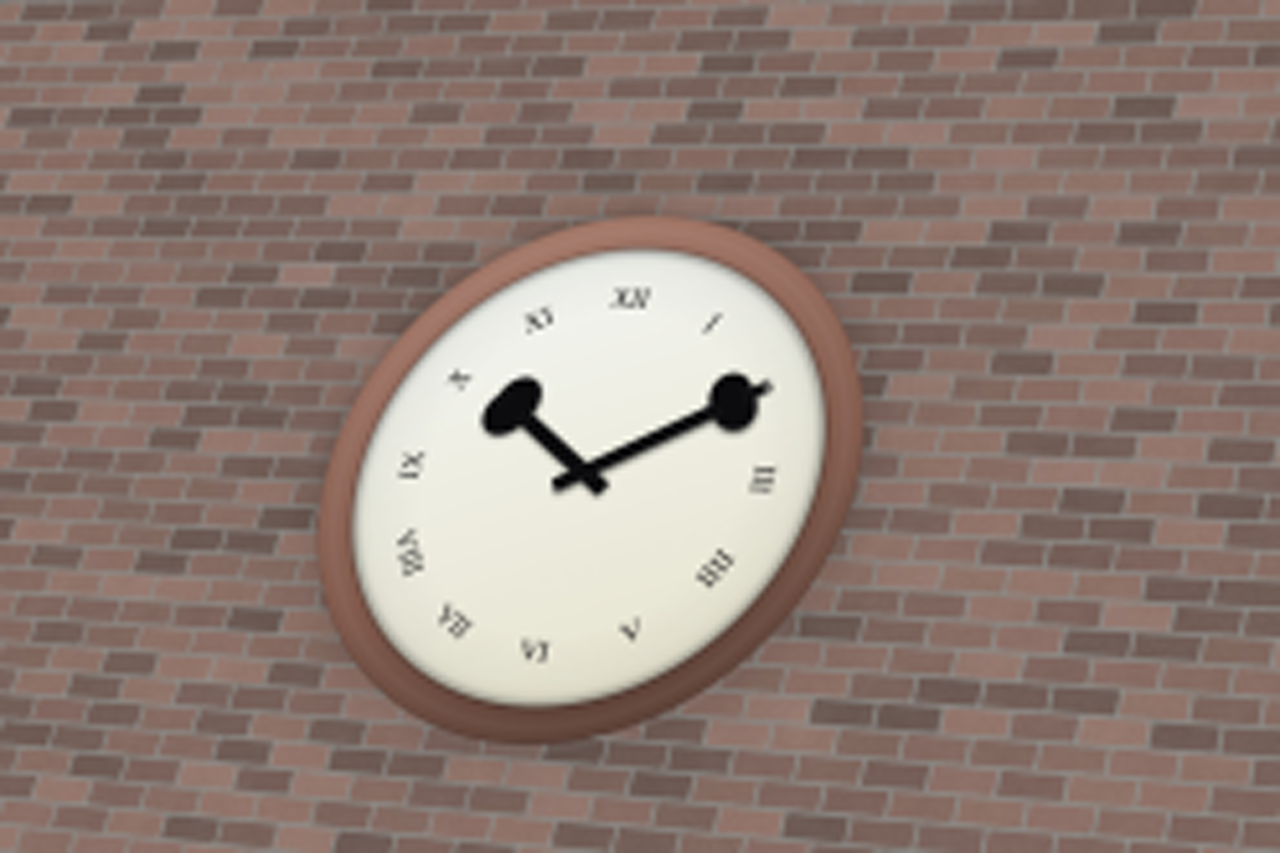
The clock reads 10.10
